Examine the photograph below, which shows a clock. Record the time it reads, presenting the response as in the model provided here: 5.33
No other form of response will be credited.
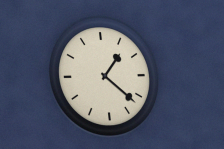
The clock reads 1.22
